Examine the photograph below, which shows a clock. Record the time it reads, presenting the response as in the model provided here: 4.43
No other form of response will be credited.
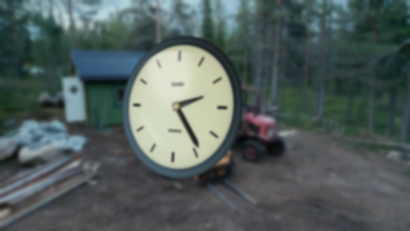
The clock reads 2.24
